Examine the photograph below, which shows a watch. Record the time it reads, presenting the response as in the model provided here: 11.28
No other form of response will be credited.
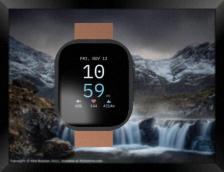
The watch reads 10.59
